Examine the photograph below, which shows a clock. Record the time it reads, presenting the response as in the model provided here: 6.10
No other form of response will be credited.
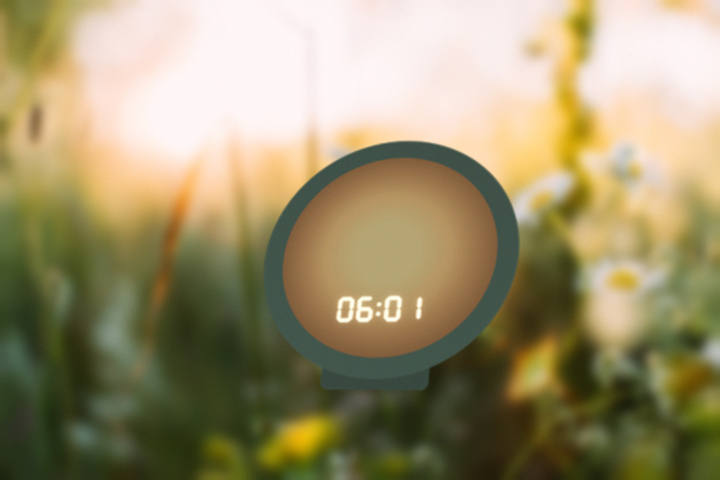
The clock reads 6.01
